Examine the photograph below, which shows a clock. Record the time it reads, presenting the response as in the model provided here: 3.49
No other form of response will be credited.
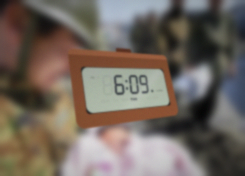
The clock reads 6.09
